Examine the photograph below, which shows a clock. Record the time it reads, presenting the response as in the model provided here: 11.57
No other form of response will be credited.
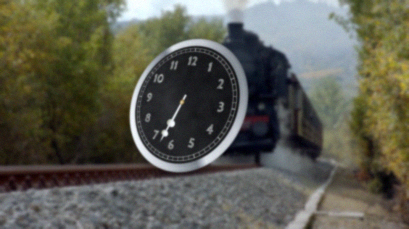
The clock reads 6.33
